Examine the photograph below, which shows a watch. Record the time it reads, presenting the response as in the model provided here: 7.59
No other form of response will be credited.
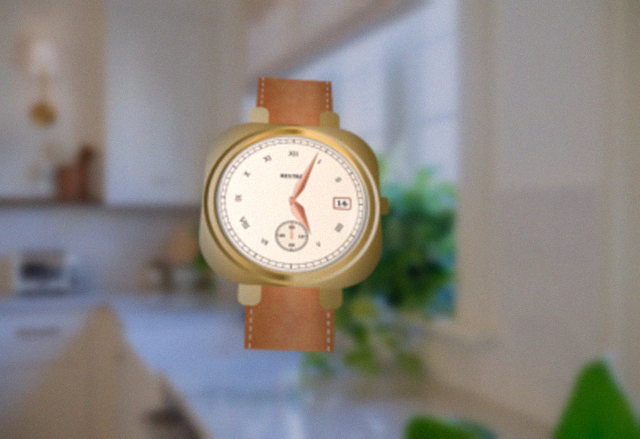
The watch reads 5.04
